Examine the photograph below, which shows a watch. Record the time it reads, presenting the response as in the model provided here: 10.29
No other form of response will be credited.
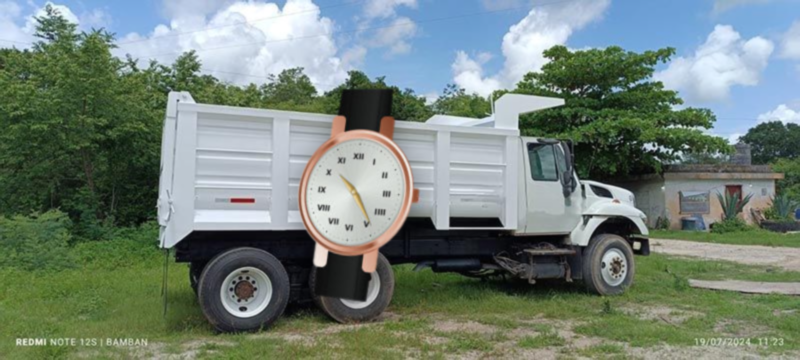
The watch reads 10.24
